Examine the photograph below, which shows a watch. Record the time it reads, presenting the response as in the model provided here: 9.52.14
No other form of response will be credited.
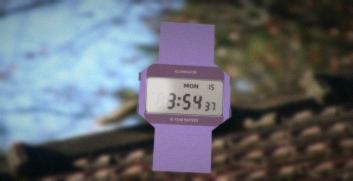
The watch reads 3.54.37
